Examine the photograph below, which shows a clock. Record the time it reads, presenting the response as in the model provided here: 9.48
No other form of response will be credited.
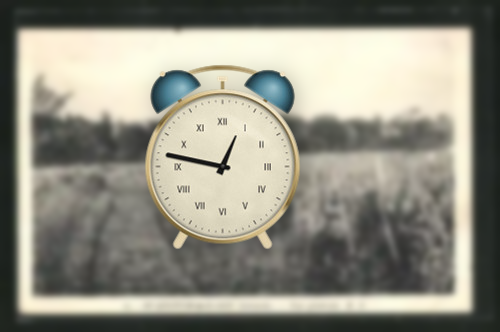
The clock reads 12.47
